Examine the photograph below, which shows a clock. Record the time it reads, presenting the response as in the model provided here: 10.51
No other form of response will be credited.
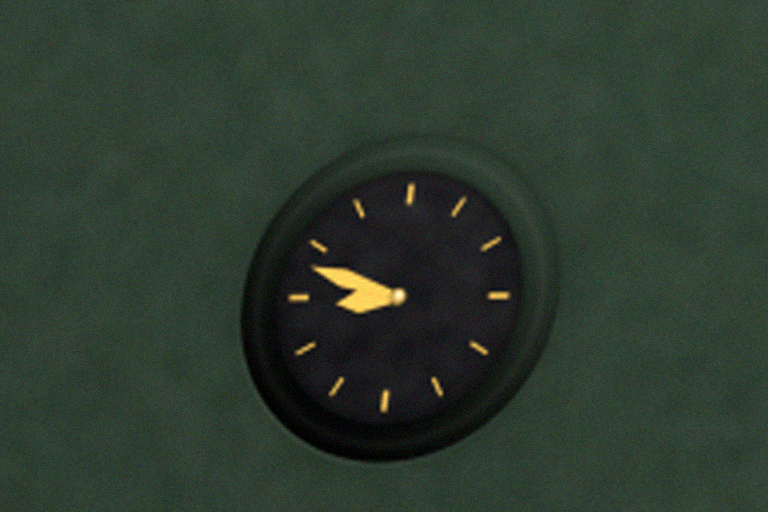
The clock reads 8.48
